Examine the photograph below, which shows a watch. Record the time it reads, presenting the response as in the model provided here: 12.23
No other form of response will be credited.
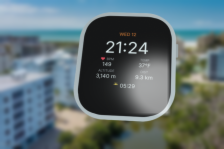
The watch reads 21.24
